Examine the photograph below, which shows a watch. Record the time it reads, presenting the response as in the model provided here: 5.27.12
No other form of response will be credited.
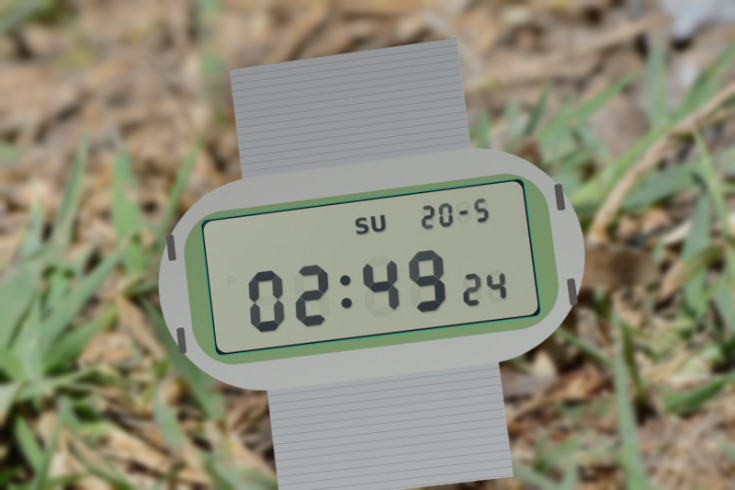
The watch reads 2.49.24
